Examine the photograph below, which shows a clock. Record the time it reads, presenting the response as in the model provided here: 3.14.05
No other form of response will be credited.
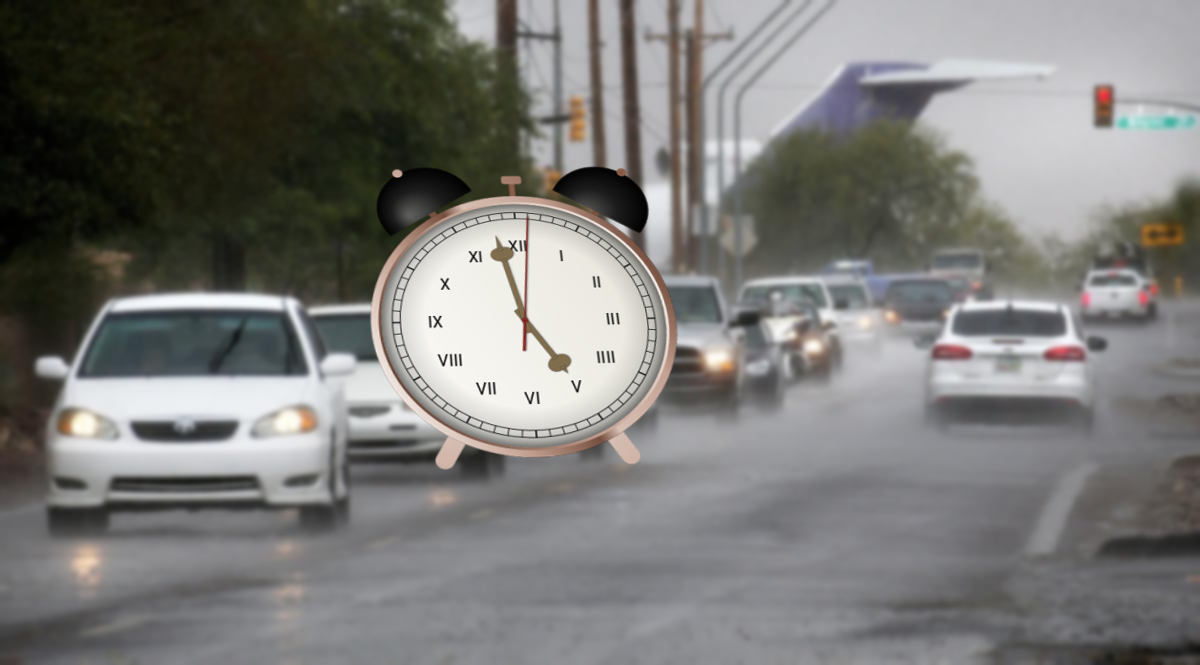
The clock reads 4.58.01
